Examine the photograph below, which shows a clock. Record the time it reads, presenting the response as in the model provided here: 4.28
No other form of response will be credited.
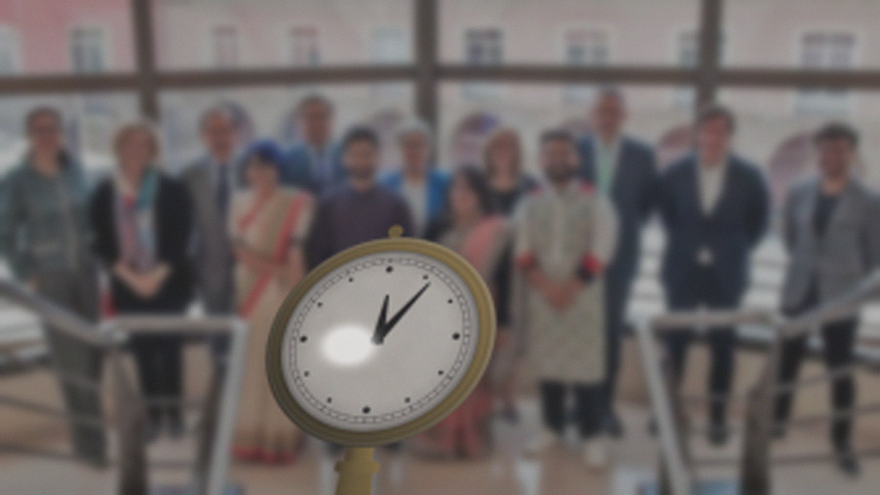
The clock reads 12.06
